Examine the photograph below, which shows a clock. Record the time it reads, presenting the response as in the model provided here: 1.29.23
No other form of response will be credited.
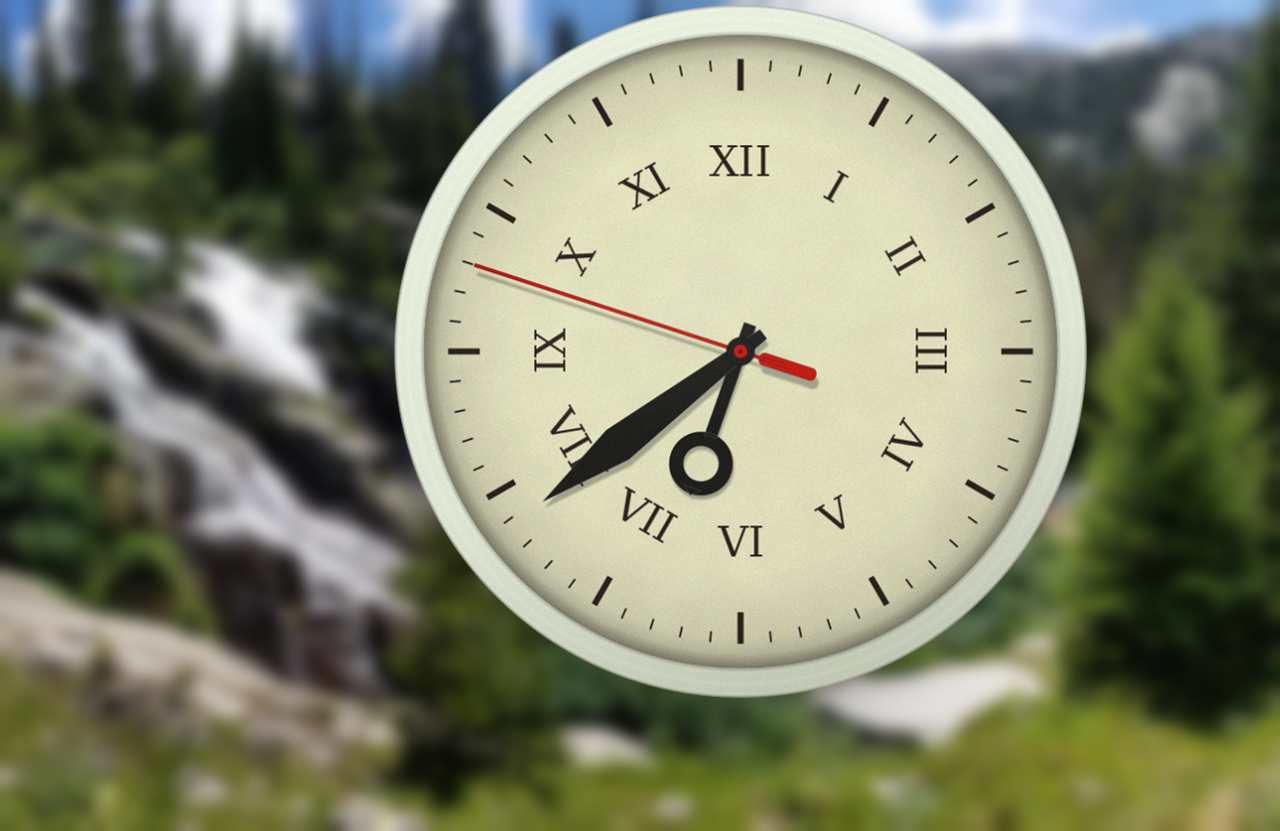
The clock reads 6.38.48
